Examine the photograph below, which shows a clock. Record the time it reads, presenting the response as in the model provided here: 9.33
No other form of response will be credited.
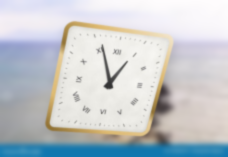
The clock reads 12.56
